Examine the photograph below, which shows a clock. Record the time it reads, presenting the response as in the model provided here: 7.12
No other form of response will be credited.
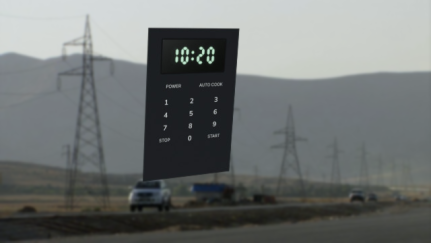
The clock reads 10.20
